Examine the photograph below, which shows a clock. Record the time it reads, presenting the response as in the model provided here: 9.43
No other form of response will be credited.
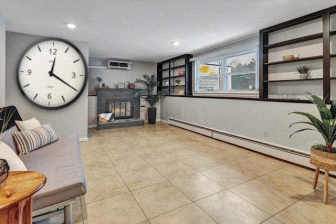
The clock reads 12.20
